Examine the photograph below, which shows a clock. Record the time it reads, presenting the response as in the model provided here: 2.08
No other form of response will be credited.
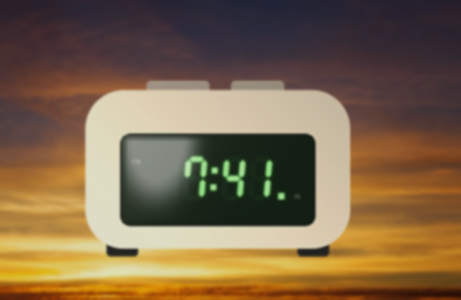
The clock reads 7.41
